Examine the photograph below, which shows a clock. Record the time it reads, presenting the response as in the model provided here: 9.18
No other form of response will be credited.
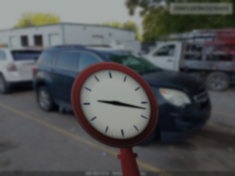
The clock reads 9.17
